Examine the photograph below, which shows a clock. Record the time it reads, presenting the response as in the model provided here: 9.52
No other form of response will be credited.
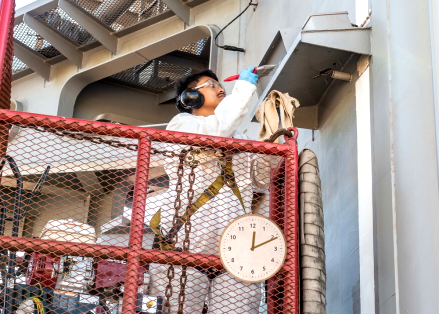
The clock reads 12.11
